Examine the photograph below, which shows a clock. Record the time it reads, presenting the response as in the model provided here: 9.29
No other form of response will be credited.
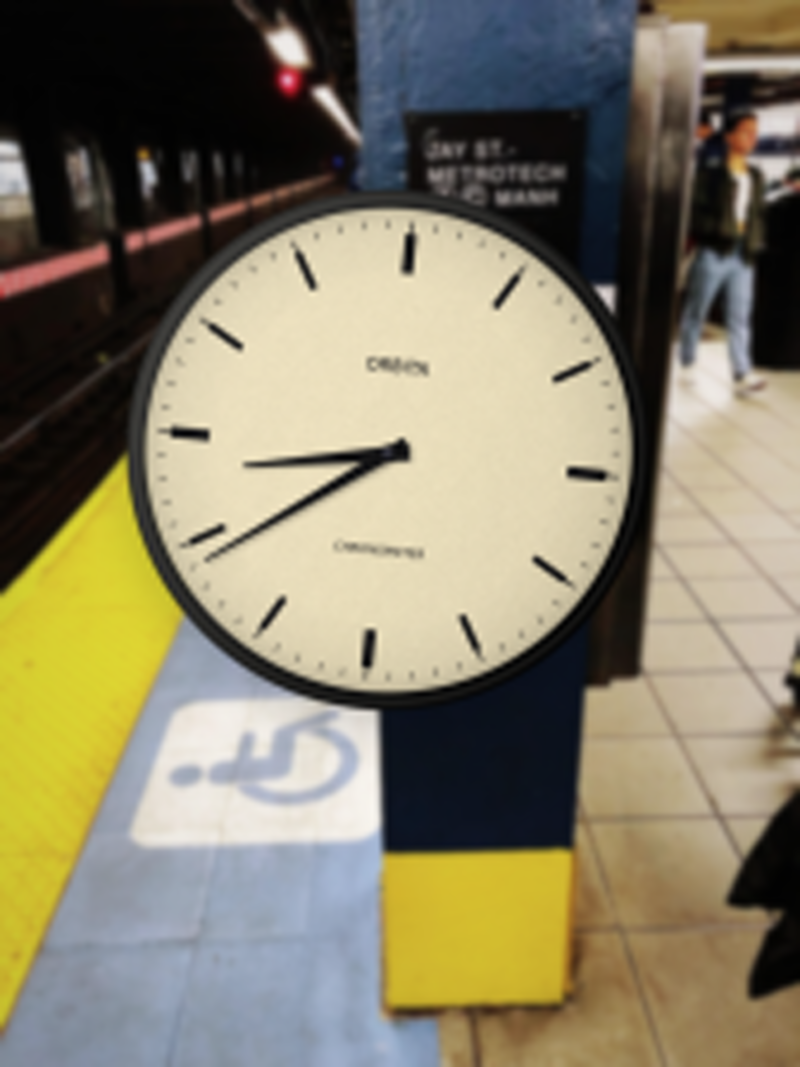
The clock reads 8.39
